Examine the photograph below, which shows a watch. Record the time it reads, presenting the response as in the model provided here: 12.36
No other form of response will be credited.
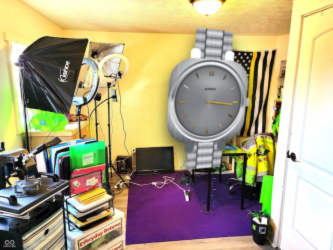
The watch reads 3.16
